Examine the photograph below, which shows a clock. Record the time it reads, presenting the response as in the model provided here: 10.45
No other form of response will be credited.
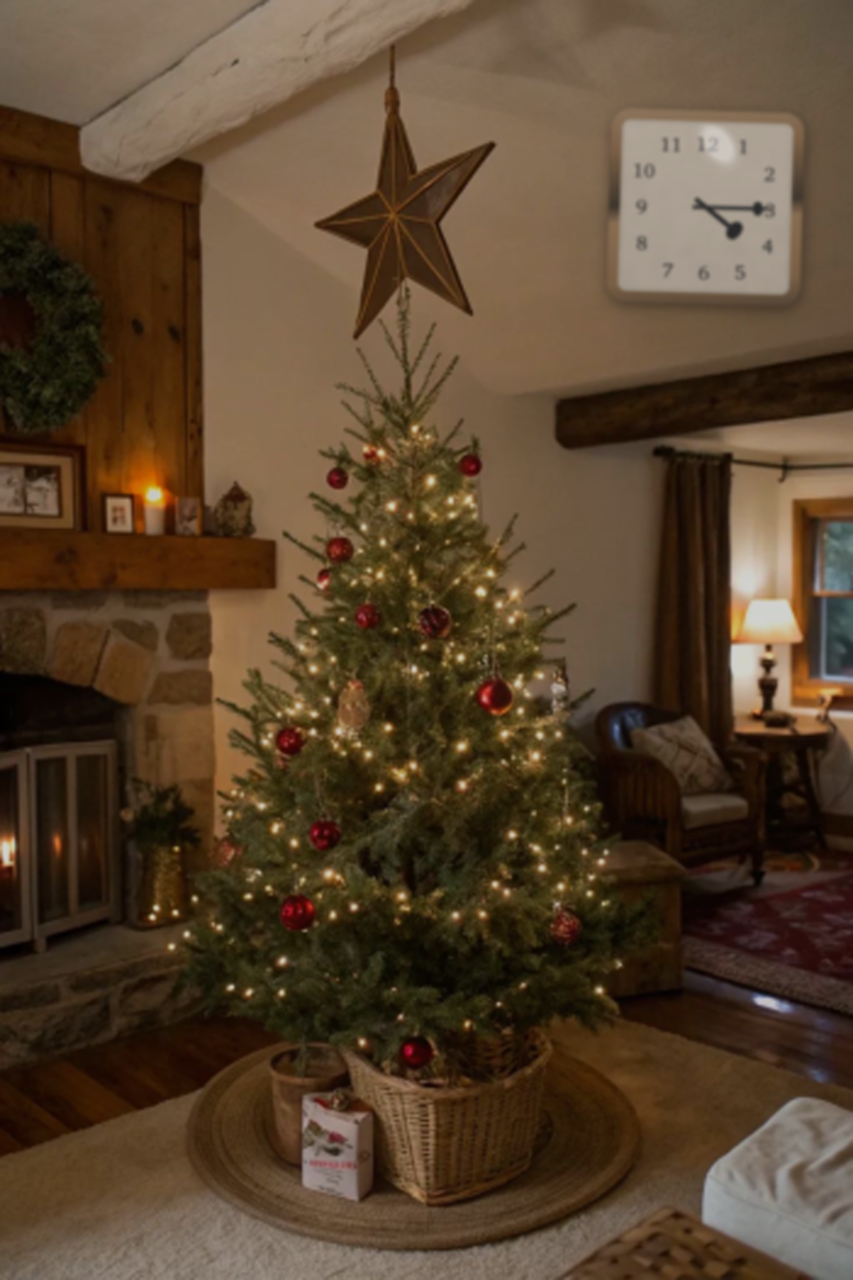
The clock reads 4.15
